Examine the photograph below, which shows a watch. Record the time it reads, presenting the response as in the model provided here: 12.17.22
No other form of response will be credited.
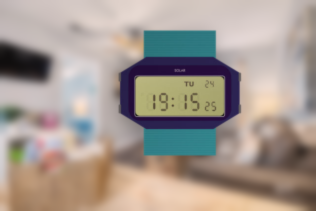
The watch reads 19.15.25
